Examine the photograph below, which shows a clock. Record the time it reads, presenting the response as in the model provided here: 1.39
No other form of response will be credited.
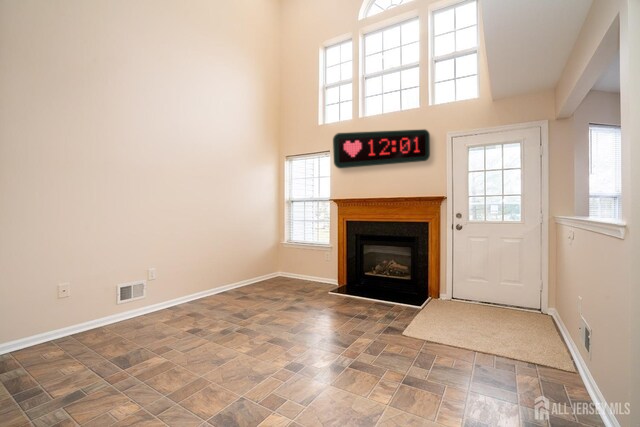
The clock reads 12.01
